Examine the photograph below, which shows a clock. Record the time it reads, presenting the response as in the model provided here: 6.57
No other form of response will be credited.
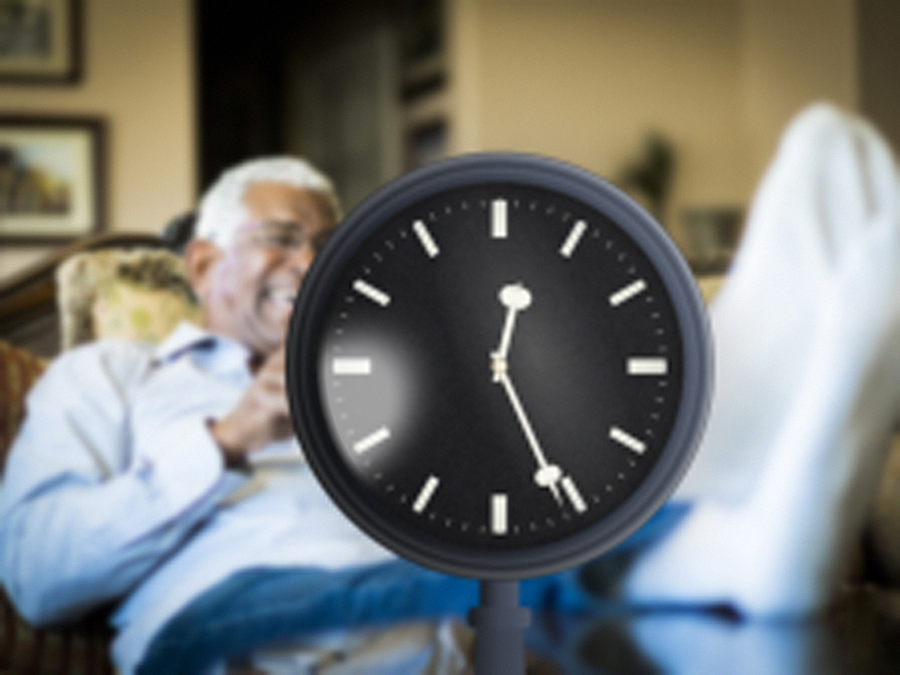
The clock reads 12.26
